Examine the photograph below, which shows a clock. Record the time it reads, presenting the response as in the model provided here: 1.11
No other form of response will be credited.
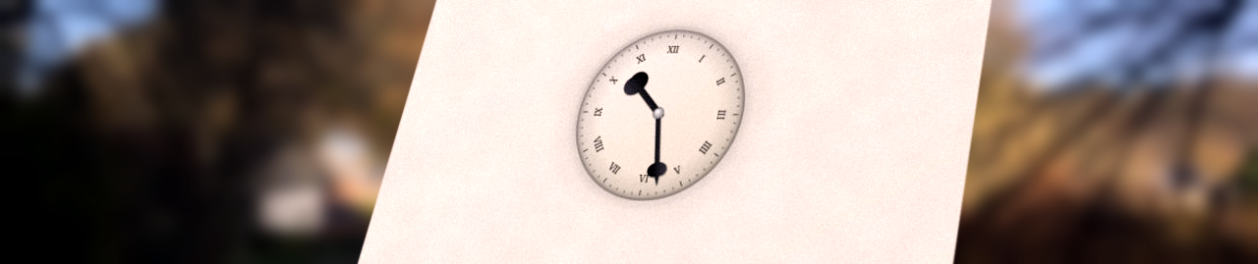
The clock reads 10.28
